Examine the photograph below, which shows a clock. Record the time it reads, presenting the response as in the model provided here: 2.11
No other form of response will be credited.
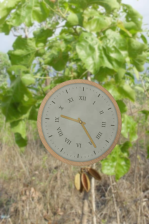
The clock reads 9.24
